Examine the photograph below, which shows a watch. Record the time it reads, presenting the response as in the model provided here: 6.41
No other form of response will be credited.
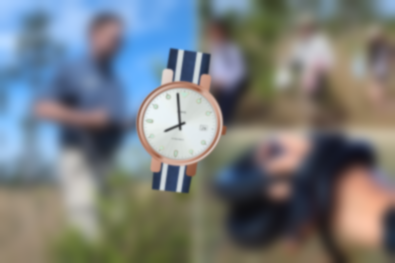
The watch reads 7.58
